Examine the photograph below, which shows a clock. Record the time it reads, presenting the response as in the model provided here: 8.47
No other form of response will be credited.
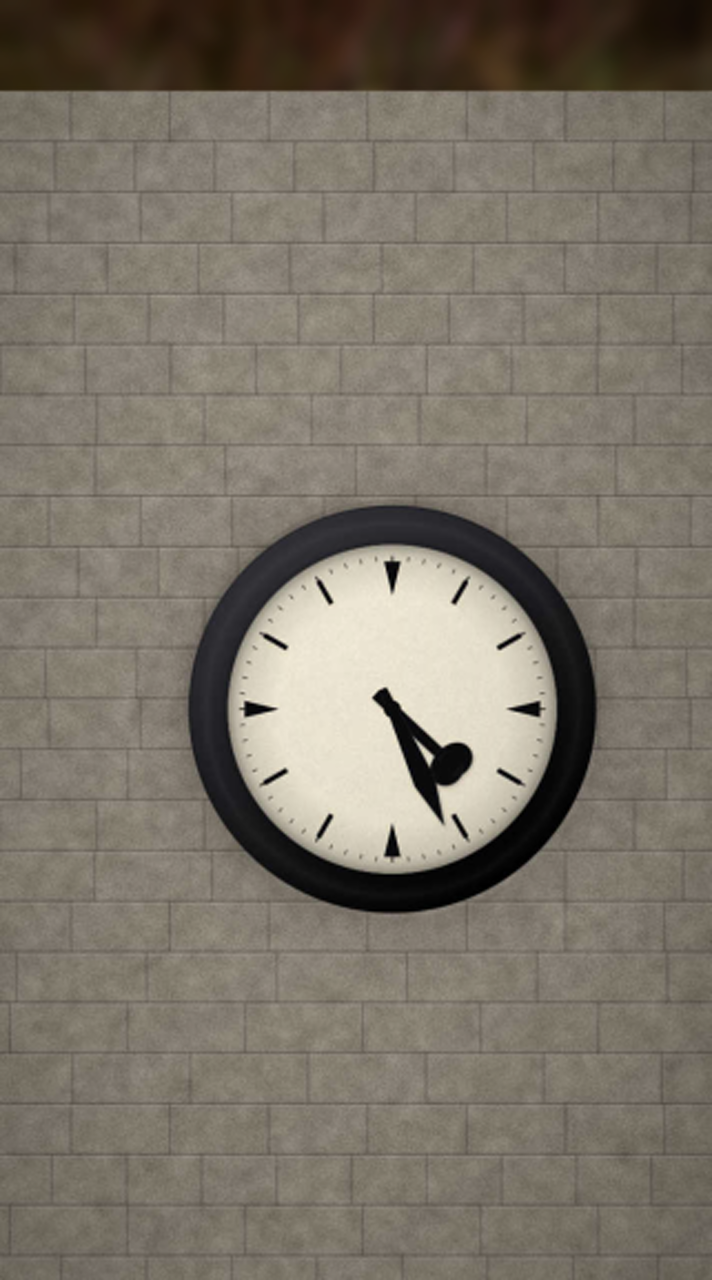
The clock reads 4.26
